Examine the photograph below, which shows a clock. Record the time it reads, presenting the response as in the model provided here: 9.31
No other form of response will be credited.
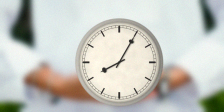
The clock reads 8.05
